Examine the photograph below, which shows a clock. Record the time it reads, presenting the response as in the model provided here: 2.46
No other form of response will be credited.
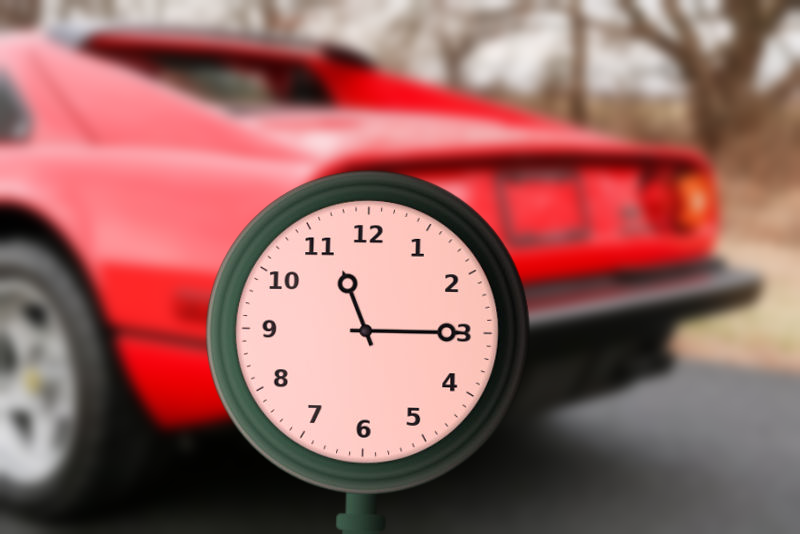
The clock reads 11.15
